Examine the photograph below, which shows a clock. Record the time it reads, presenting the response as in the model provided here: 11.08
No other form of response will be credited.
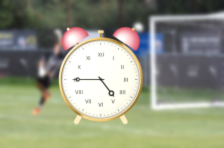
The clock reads 4.45
